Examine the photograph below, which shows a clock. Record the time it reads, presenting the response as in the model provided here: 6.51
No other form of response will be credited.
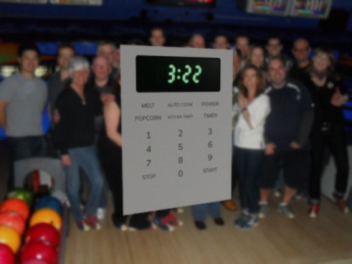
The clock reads 3.22
